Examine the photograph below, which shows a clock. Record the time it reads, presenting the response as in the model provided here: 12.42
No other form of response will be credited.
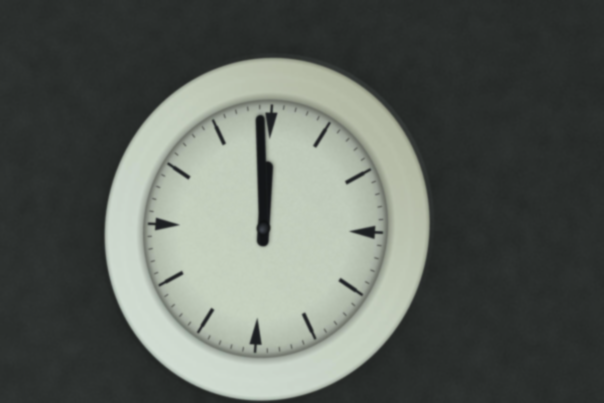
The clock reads 11.59
